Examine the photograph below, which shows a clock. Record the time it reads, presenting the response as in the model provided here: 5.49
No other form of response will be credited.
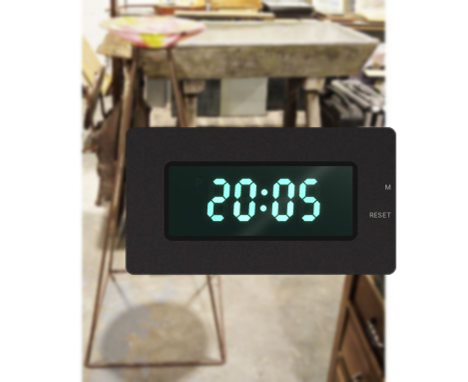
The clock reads 20.05
